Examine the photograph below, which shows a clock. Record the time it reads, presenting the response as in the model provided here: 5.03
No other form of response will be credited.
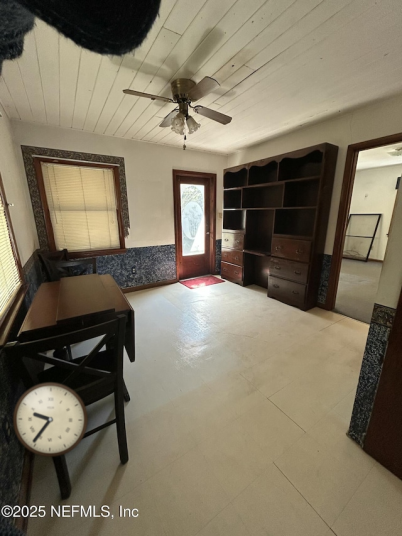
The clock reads 9.36
